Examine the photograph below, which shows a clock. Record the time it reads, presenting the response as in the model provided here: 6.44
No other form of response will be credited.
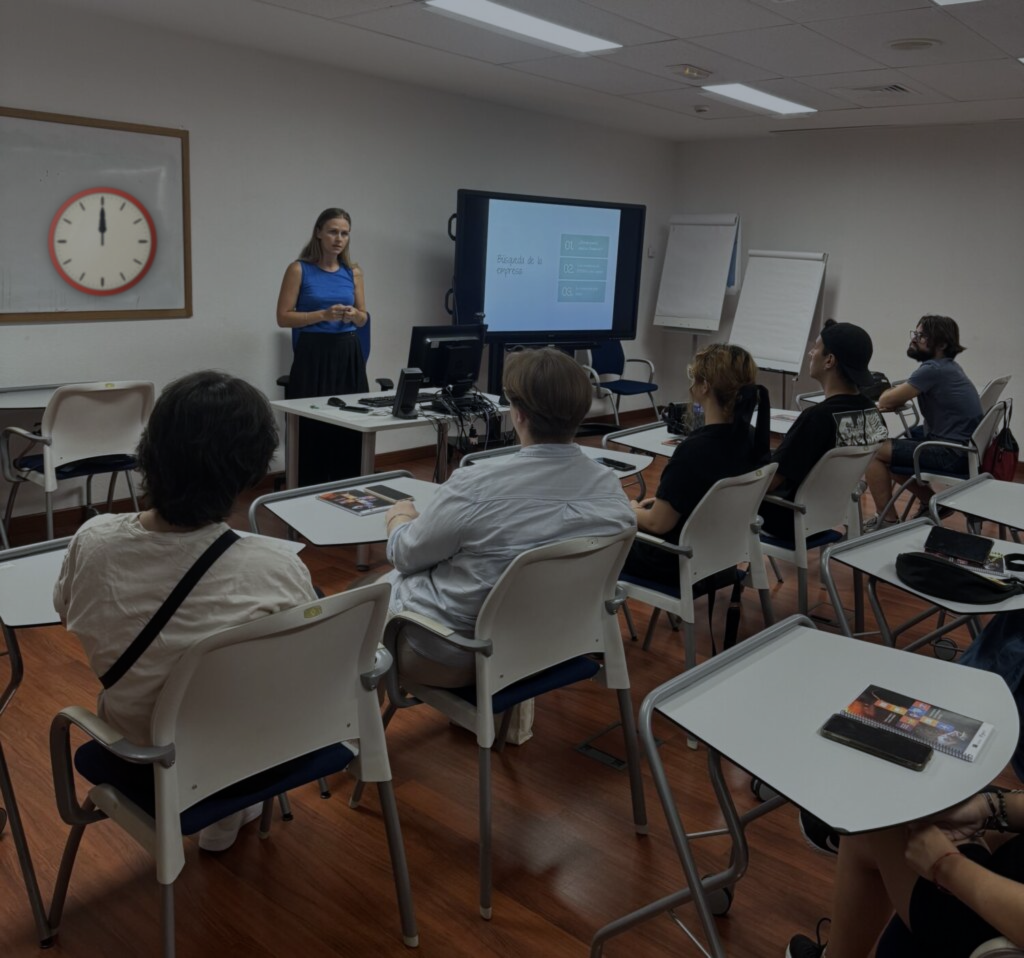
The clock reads 12.00
